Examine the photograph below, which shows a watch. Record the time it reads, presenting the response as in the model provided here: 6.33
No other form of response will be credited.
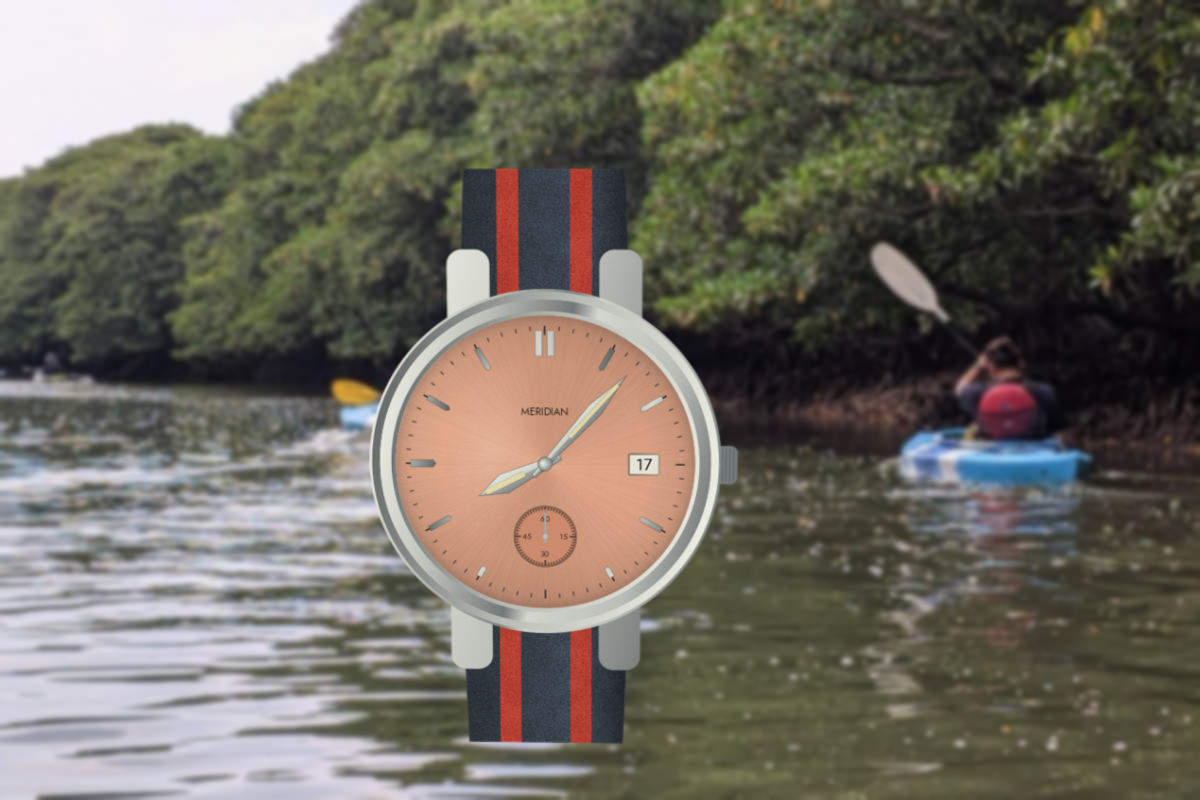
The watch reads 8.07
